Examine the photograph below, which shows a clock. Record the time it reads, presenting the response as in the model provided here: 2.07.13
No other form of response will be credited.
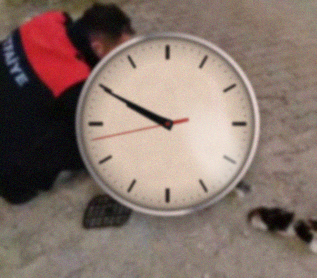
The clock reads 9.49.43
